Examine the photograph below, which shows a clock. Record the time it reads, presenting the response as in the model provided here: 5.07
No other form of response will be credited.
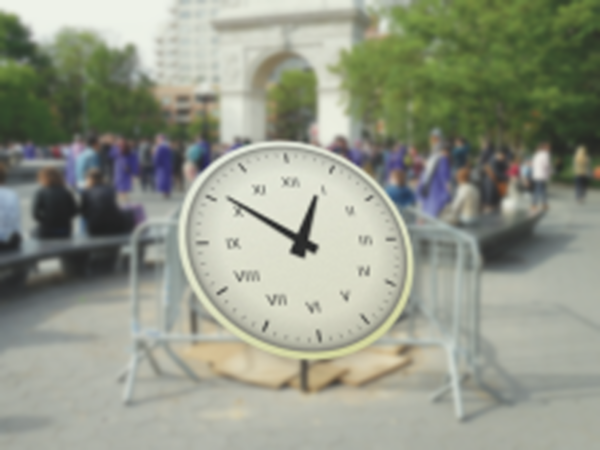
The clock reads 12.51
